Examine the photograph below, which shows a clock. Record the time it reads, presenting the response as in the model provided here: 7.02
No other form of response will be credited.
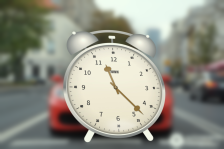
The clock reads 11.23
